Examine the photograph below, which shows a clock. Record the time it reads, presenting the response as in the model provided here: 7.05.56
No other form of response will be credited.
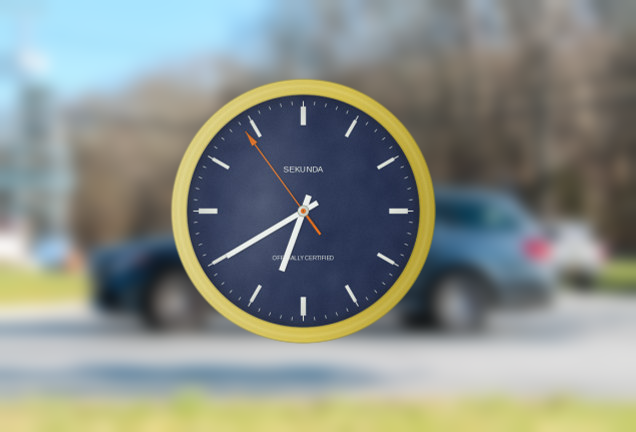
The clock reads 6.39.54
